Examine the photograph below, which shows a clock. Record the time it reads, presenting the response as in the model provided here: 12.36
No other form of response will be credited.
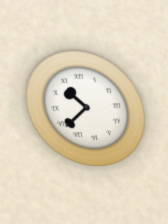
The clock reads 10.39
